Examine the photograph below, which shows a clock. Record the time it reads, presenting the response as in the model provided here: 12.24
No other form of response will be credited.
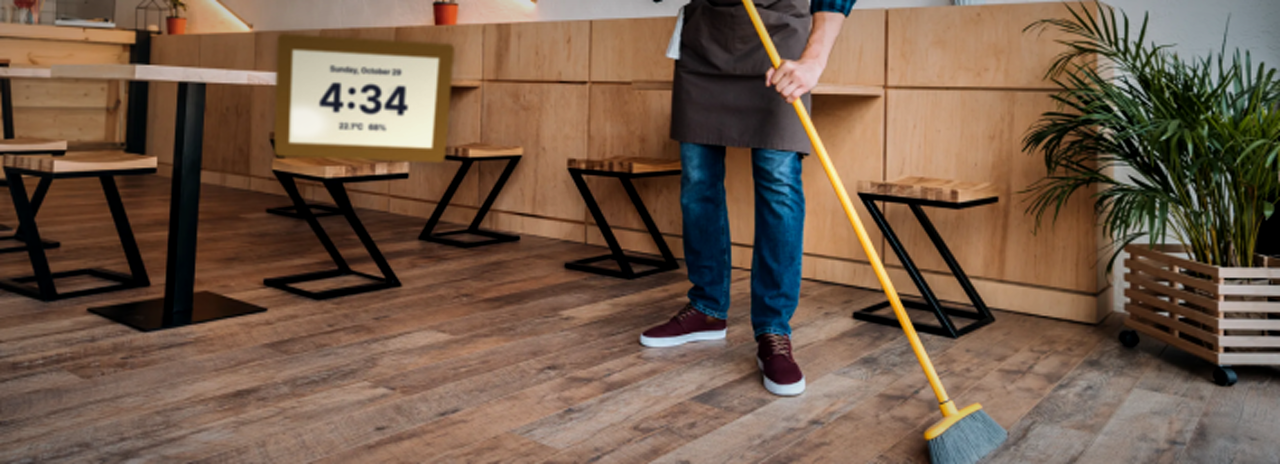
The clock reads 4.34
